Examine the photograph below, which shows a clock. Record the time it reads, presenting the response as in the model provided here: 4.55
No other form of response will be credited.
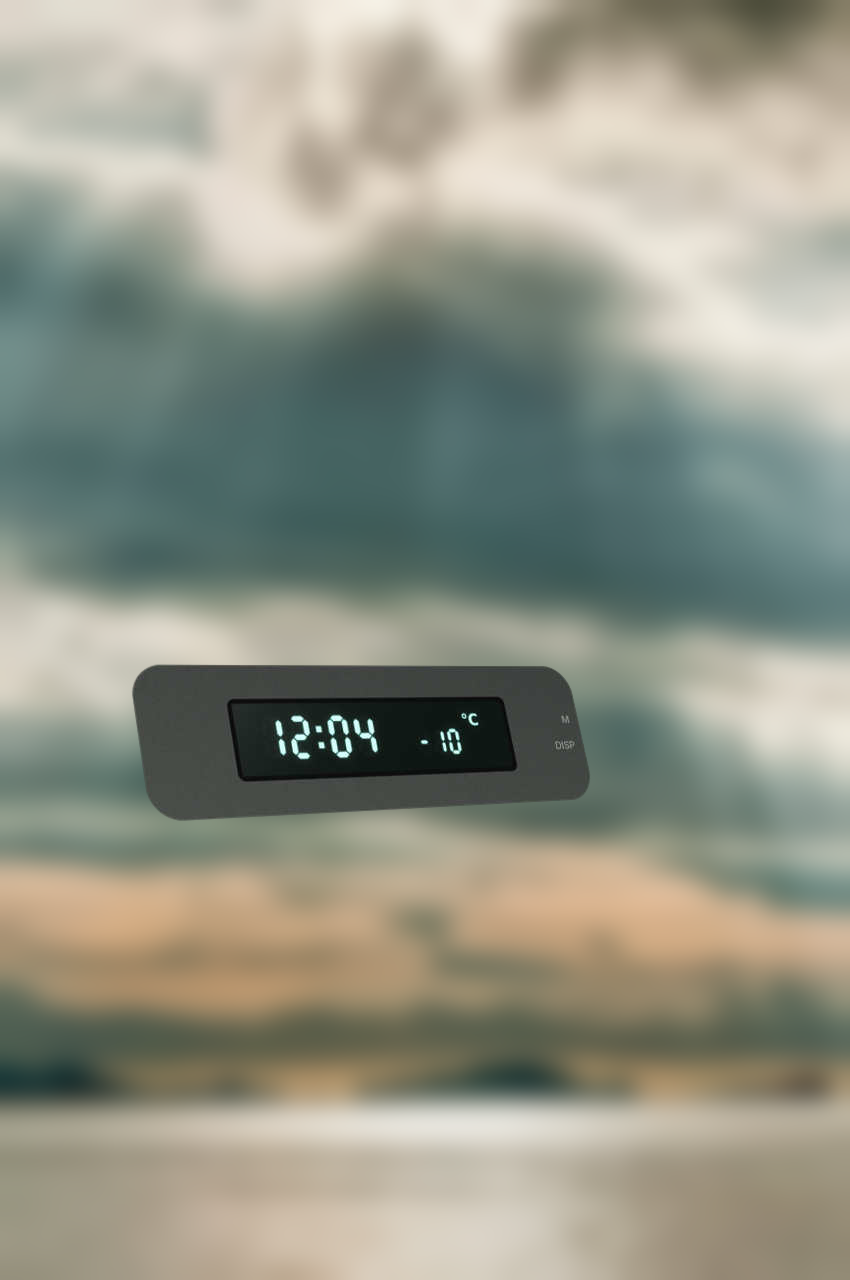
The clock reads 12.04
